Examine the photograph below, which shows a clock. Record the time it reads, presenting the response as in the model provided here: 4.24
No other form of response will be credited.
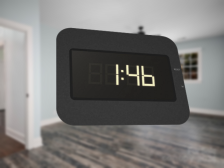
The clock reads 1.46
